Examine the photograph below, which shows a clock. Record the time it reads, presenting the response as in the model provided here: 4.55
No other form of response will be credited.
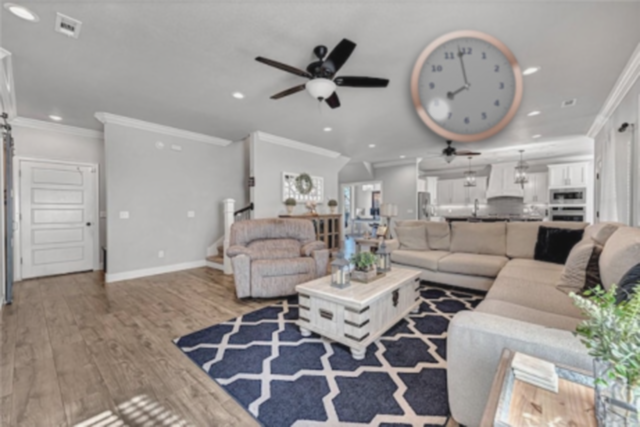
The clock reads 7.58
